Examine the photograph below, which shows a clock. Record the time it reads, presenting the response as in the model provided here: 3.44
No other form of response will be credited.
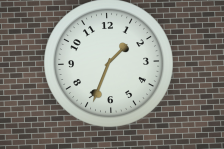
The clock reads 1.34
